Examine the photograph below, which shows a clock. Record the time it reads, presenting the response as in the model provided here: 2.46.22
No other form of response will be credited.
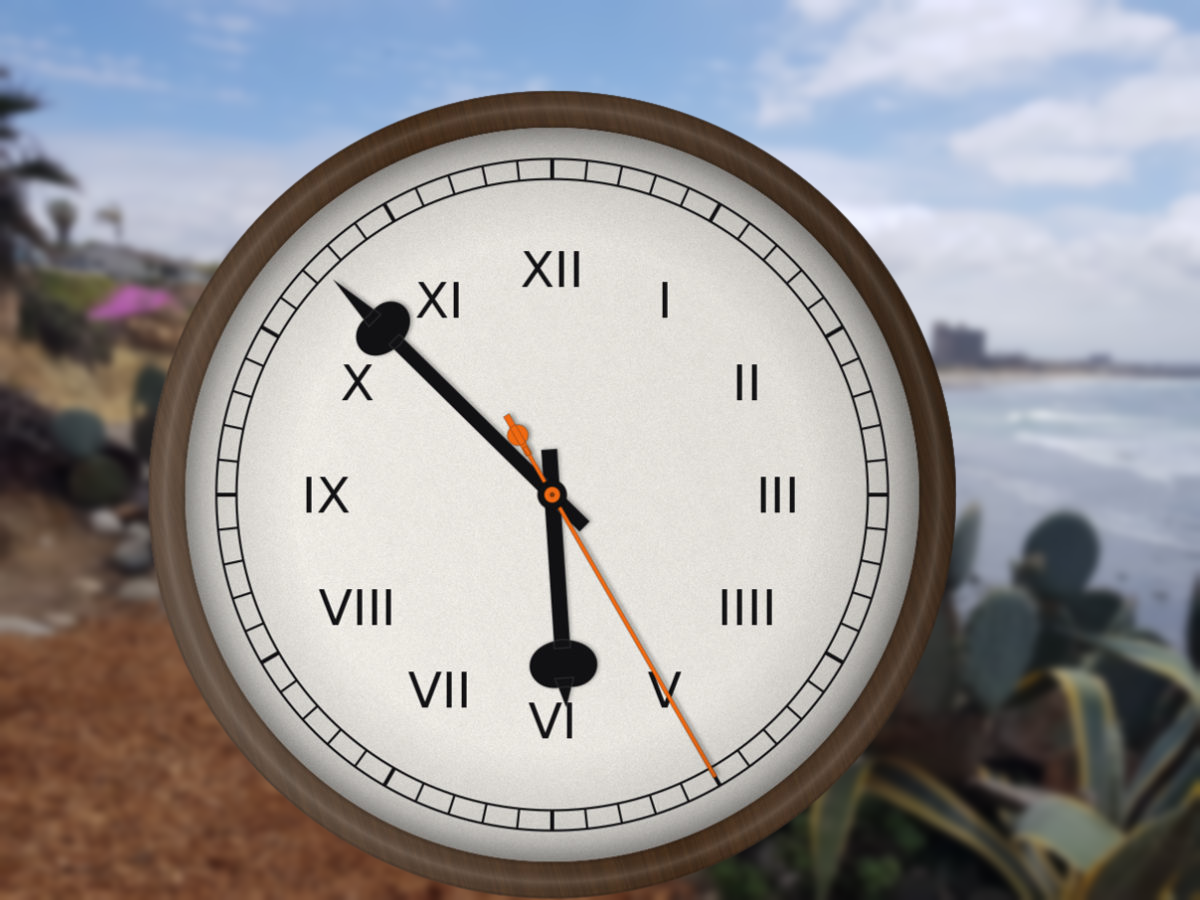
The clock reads 5.52.25
